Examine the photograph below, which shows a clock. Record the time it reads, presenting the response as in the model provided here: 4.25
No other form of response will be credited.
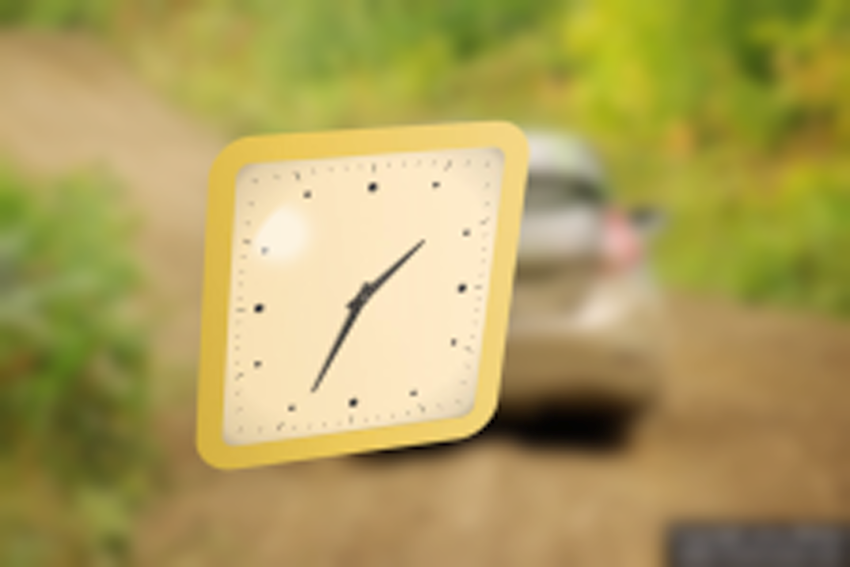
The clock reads 1.34
